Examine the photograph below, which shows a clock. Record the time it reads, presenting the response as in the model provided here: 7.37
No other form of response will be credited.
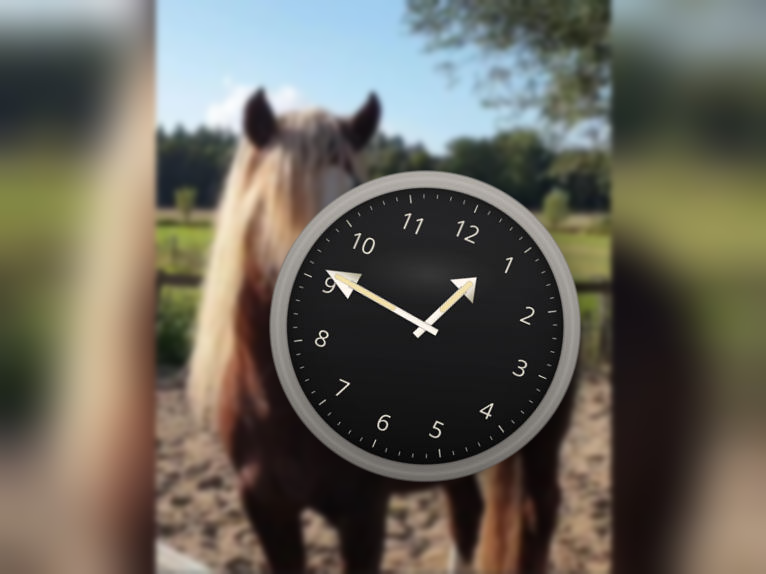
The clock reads 12.46
